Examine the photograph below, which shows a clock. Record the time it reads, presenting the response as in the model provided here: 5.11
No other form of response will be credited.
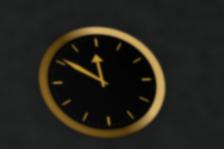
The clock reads 11.51
